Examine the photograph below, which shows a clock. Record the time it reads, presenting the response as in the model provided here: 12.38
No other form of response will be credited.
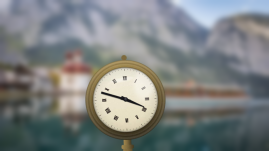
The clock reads 3.48
